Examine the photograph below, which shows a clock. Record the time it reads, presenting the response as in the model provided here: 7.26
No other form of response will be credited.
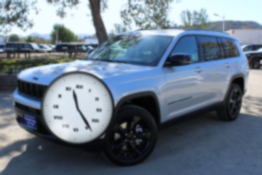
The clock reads 11.24
